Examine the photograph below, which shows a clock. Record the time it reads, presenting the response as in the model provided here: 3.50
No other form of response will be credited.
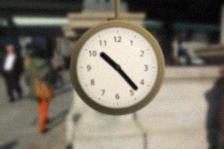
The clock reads 10.23
